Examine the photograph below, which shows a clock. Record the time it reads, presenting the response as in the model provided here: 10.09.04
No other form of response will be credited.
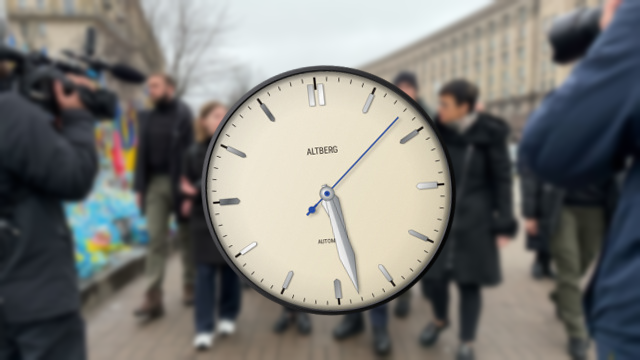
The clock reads 5.28.08
